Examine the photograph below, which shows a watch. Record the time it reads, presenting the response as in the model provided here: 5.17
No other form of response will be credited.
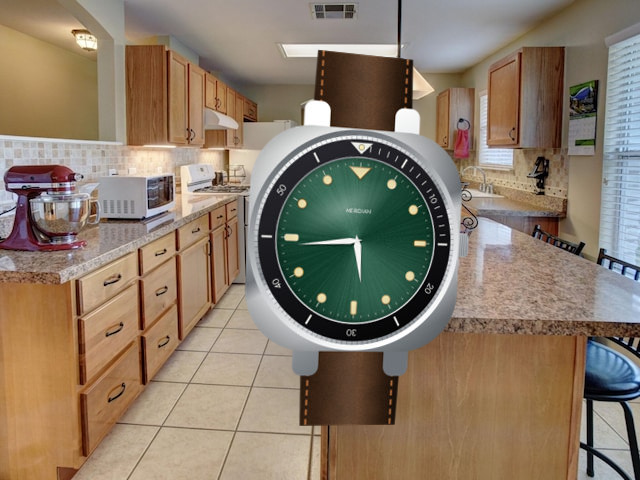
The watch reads 5.44
